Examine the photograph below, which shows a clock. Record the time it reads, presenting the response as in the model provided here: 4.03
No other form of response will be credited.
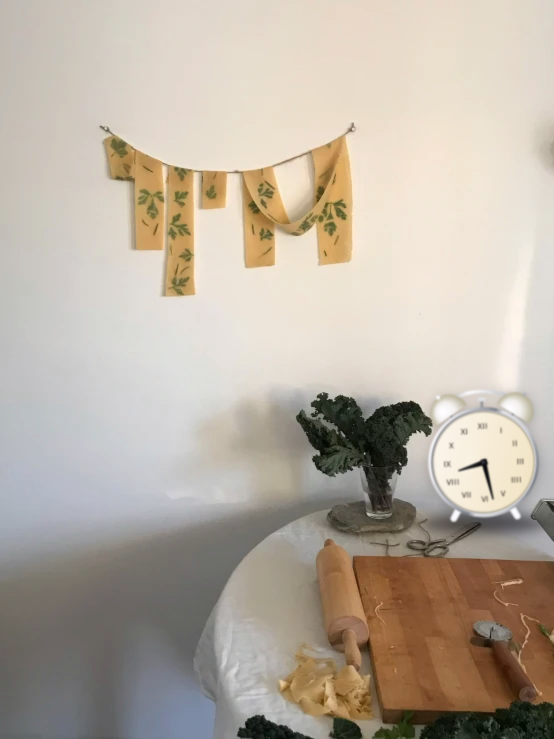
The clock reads 8.28
